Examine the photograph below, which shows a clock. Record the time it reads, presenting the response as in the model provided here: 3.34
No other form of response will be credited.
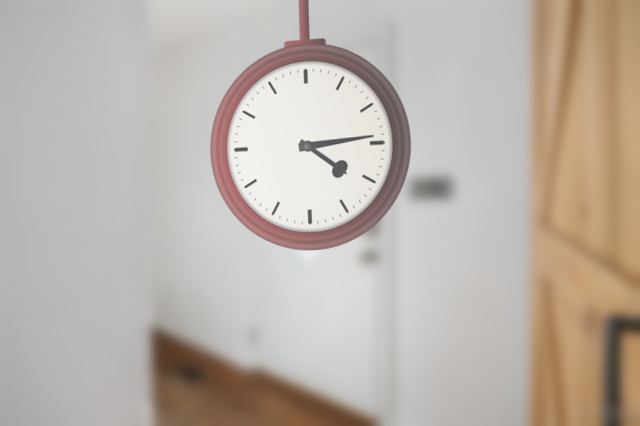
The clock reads 4.14
